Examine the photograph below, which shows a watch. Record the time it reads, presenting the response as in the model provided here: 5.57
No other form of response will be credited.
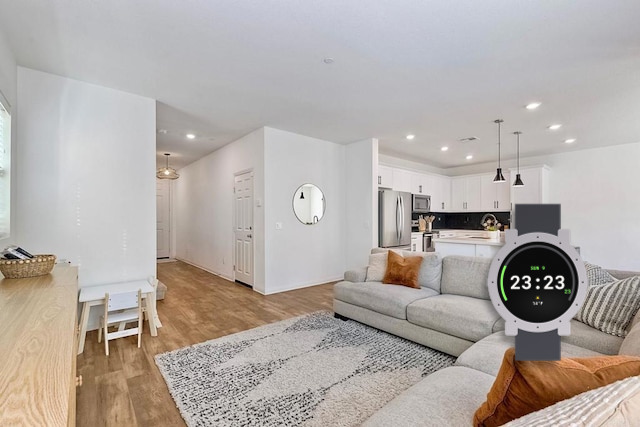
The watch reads 23.23
